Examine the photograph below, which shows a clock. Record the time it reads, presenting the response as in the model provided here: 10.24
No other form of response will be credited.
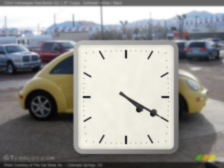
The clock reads 4.20
